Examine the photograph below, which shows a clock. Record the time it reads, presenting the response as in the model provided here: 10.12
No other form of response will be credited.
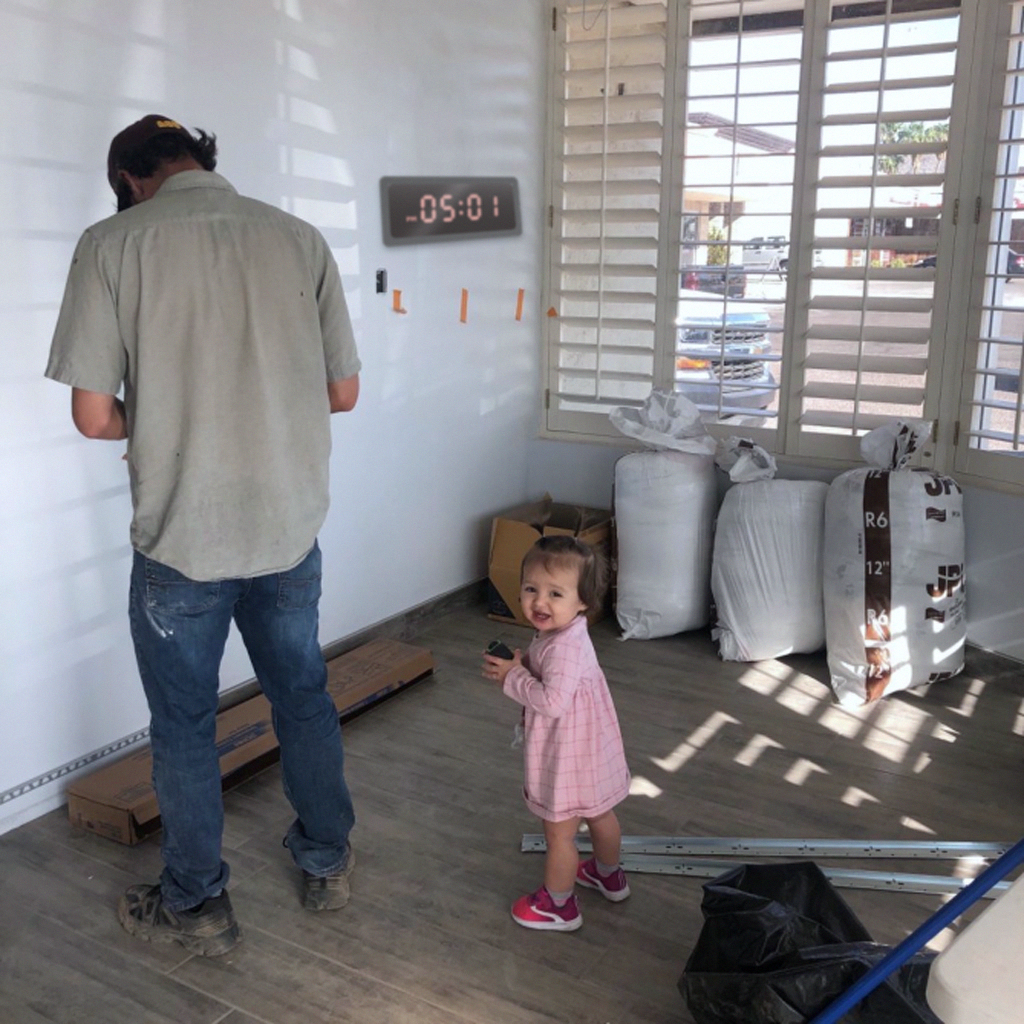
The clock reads 5.01
